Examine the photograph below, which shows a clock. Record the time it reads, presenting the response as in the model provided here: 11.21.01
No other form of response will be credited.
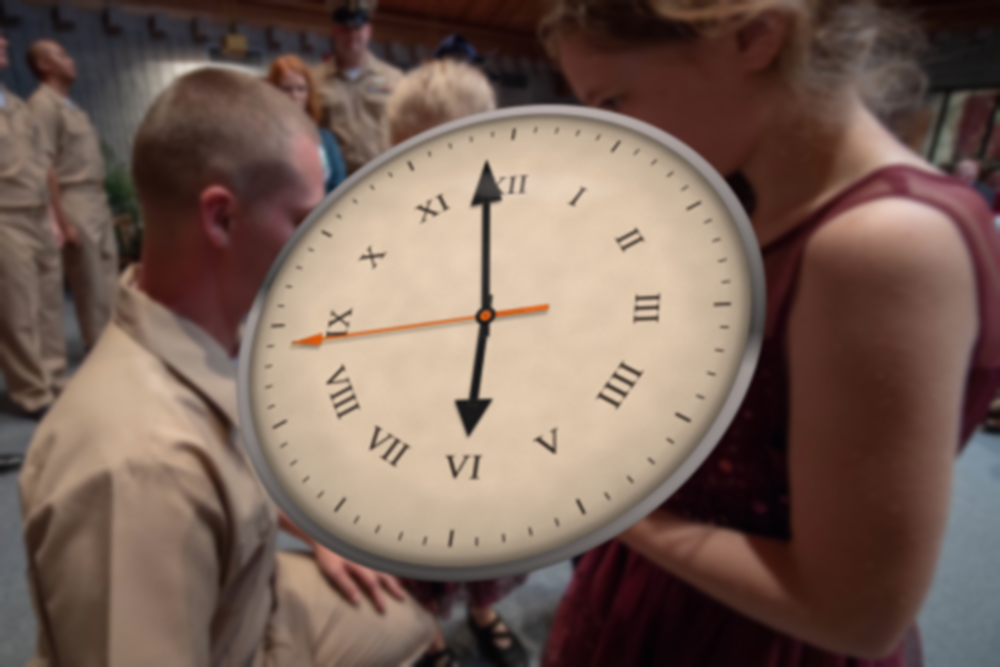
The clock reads 5.58.44
